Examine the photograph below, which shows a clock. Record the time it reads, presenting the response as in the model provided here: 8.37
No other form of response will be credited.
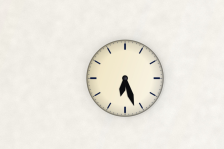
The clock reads 6.27
